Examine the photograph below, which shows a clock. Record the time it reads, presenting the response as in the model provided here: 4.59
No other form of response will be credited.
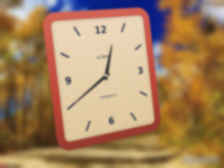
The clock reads 12.40
